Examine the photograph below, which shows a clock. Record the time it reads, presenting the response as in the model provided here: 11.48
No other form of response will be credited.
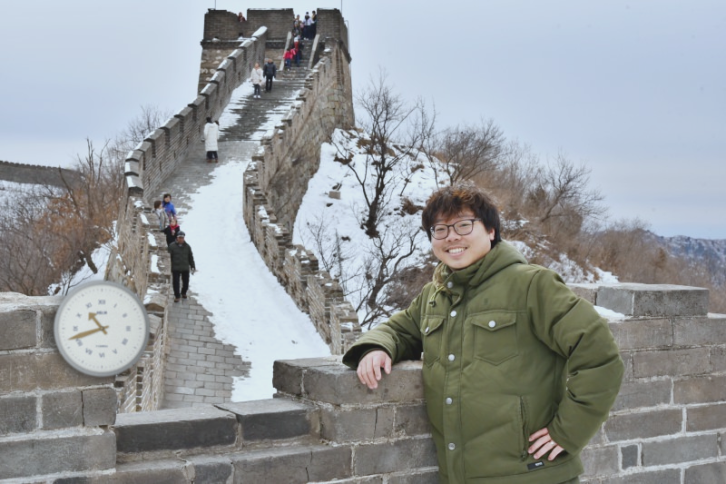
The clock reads 10.42
